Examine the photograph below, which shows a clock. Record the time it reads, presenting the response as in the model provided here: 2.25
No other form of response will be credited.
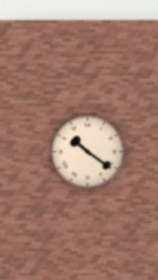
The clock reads 10.21
